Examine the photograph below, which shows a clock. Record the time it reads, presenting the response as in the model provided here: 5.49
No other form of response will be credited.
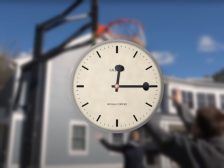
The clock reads 12.15
